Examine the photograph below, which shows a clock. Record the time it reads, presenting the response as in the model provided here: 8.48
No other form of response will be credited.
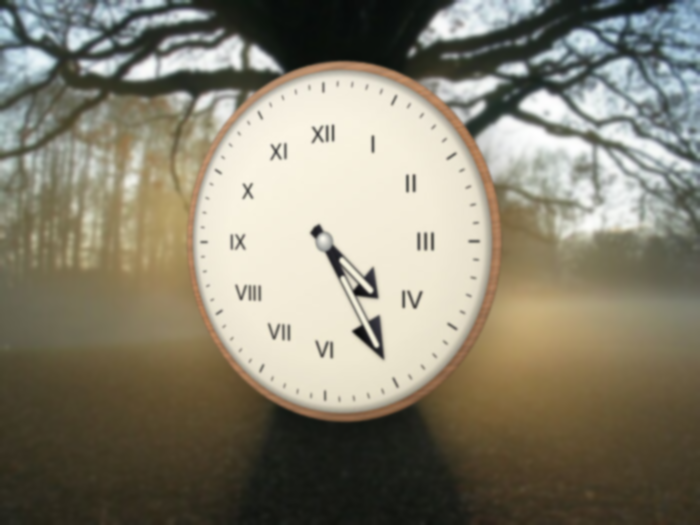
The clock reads 4.25
